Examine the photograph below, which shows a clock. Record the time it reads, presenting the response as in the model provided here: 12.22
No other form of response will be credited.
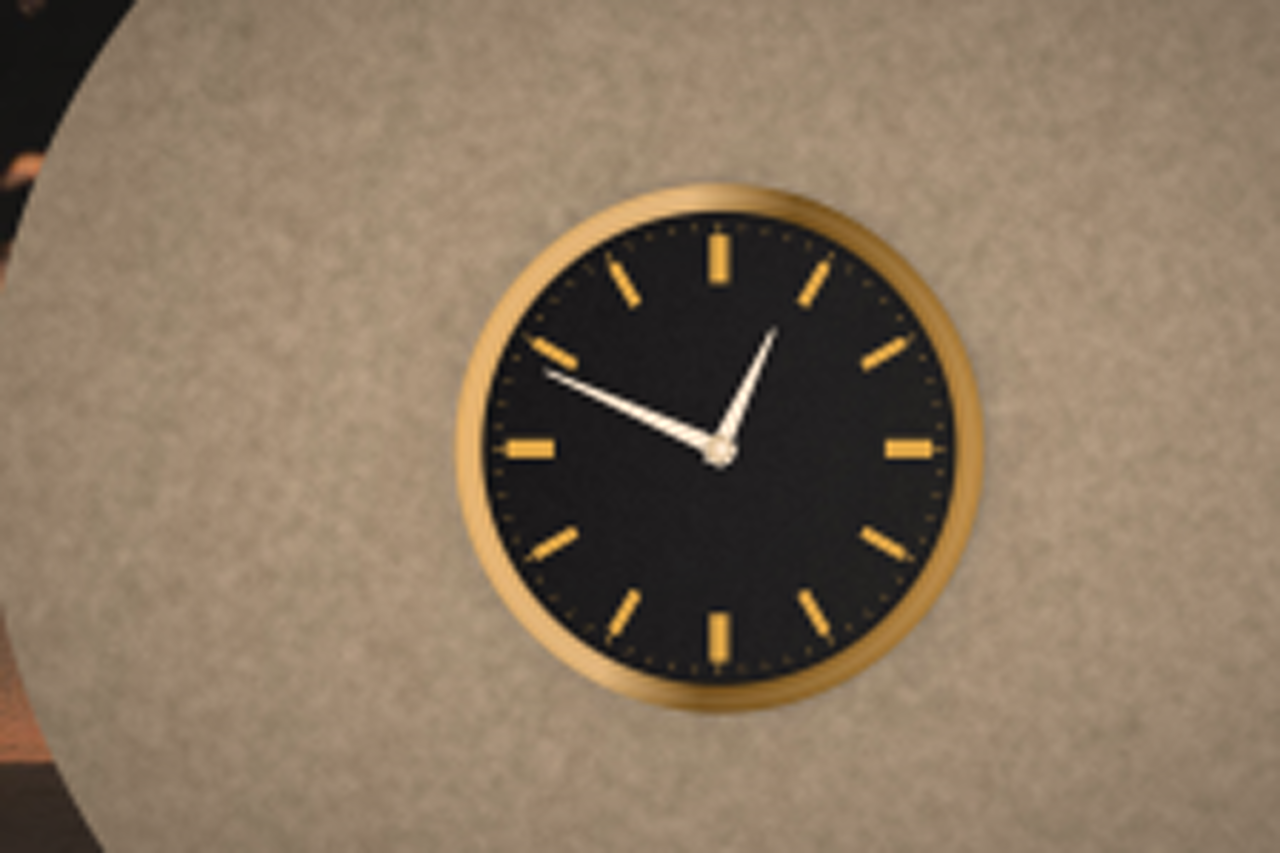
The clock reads 12.49
